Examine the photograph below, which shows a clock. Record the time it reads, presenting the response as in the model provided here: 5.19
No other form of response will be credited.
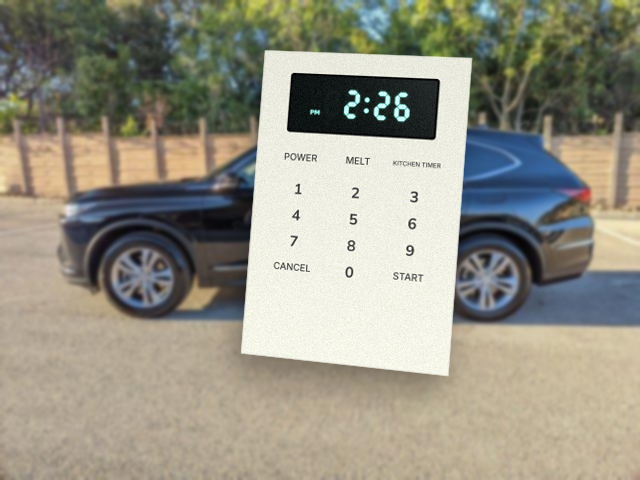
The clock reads 2.26
